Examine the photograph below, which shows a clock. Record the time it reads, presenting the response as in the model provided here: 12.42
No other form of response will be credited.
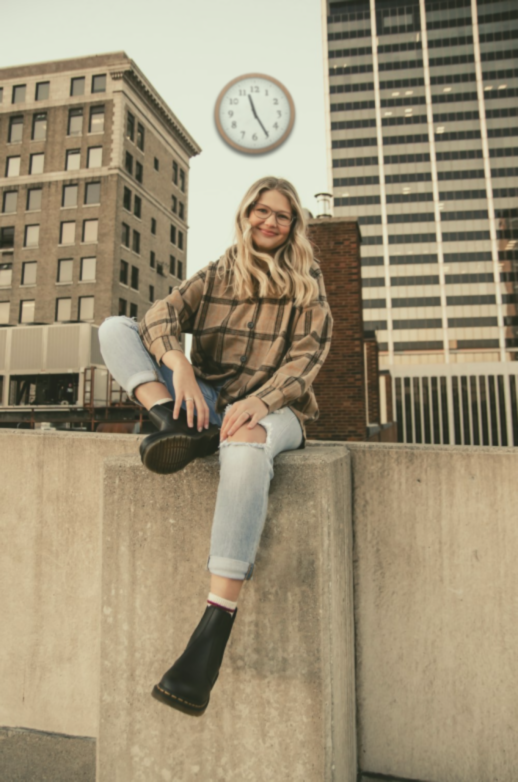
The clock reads 11.25
